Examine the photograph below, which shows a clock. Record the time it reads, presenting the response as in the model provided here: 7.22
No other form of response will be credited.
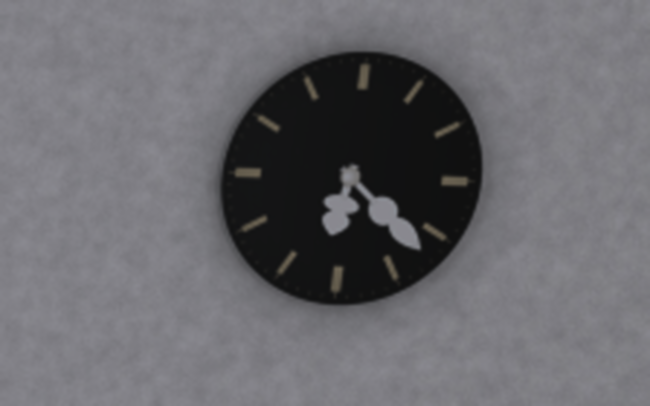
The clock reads 6.22
